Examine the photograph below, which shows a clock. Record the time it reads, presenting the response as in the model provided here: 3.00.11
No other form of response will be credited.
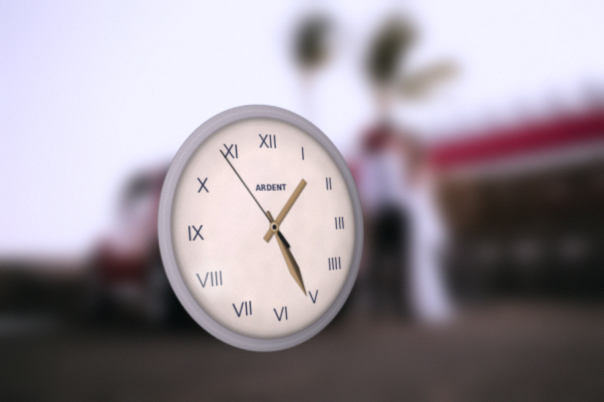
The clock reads 1.25.54
